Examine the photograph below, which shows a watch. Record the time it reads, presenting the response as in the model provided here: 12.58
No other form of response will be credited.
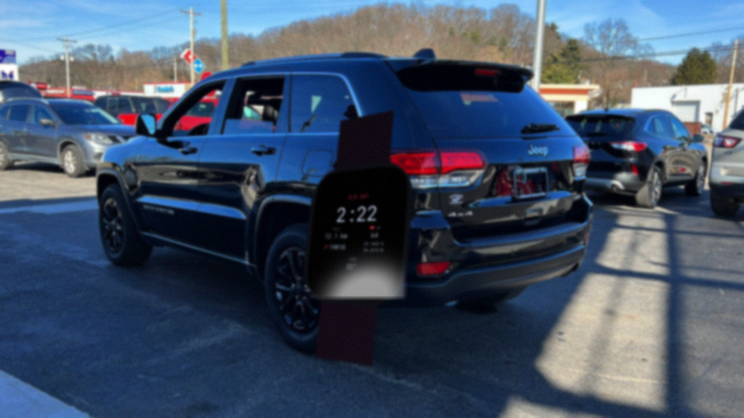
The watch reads 2.22
